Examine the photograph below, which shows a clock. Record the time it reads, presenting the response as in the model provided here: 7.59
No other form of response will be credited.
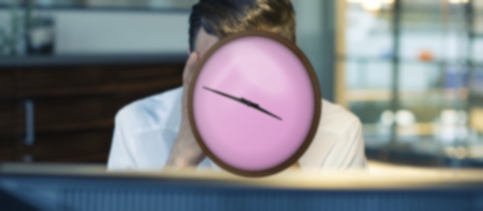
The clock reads 3.48
